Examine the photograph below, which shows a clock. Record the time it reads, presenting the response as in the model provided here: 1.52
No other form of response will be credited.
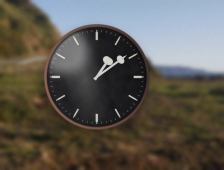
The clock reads 1.09
